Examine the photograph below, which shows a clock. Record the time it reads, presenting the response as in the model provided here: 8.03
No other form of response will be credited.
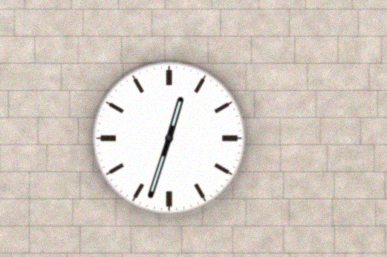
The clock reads 12.33
